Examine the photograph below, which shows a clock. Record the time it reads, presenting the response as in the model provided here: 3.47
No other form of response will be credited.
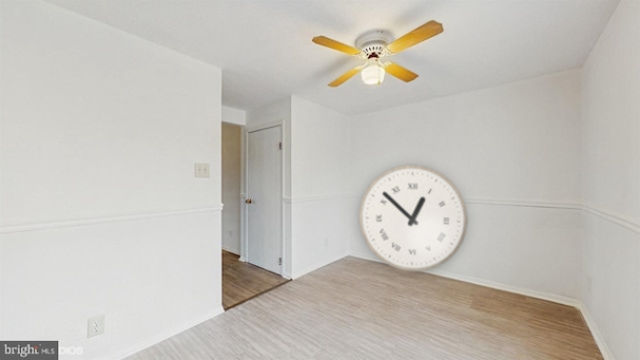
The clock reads 12.52
